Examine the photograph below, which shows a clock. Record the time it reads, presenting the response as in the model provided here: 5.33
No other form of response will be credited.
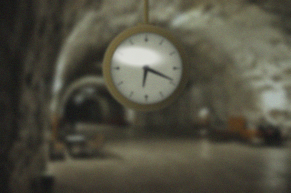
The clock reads 6.19
